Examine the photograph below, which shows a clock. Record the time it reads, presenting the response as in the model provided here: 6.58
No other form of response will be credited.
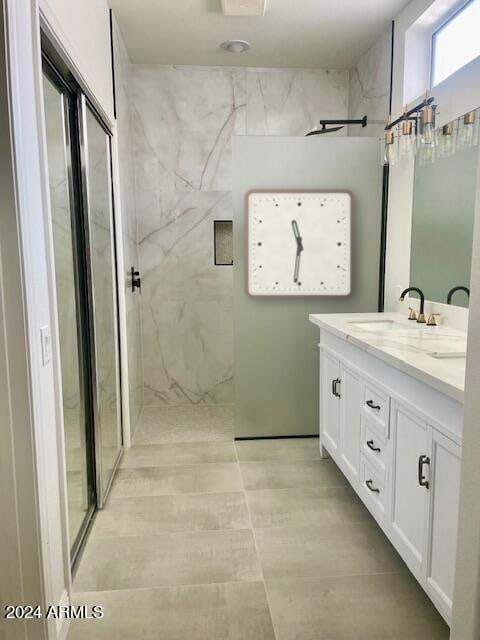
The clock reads 11.31
